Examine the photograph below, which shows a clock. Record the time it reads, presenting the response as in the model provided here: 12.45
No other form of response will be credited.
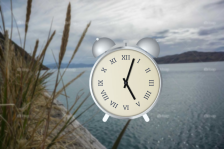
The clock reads 5.03
